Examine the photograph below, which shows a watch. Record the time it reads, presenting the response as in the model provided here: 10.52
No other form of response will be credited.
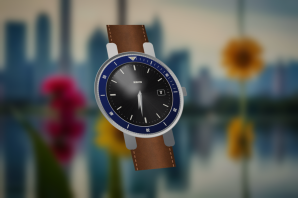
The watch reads 6.31
